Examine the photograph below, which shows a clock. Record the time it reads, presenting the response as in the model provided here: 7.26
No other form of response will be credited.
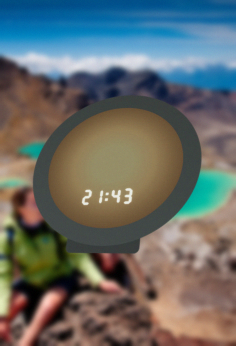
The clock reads 21.43
